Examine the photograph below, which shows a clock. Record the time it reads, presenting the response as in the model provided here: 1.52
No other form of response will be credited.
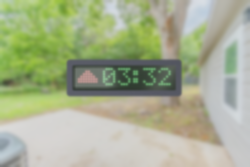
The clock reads 3.32
